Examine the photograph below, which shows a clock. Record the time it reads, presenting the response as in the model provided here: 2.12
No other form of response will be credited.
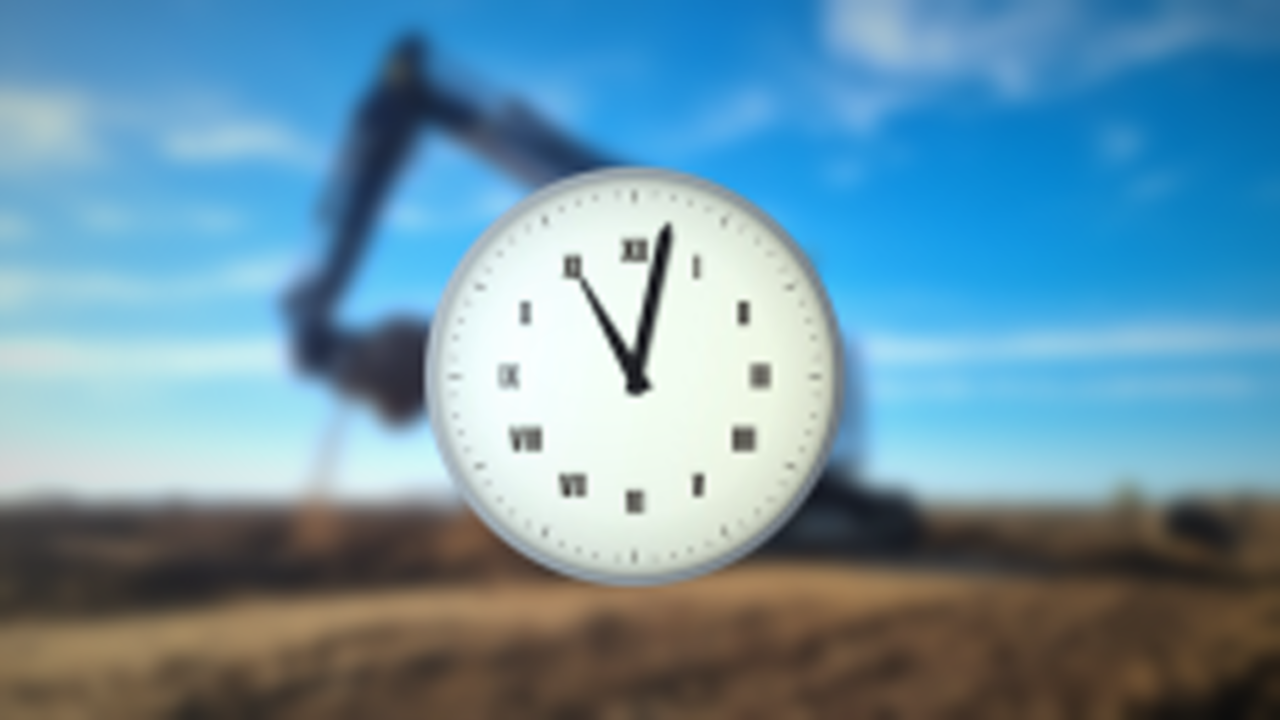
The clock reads 11.02
